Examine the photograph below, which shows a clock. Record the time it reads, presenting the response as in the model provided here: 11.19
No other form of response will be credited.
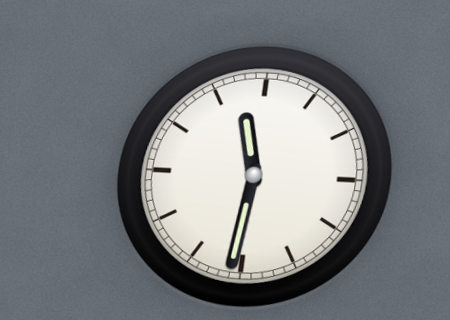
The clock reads 11.31
